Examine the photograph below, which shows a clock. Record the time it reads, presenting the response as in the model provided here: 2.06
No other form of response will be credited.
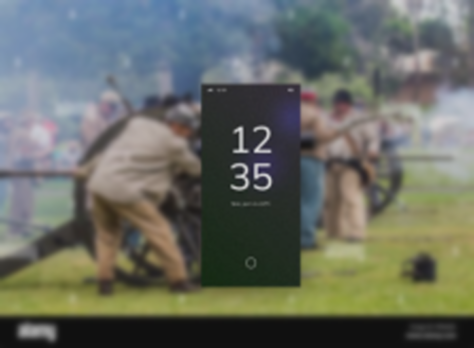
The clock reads 12.35
